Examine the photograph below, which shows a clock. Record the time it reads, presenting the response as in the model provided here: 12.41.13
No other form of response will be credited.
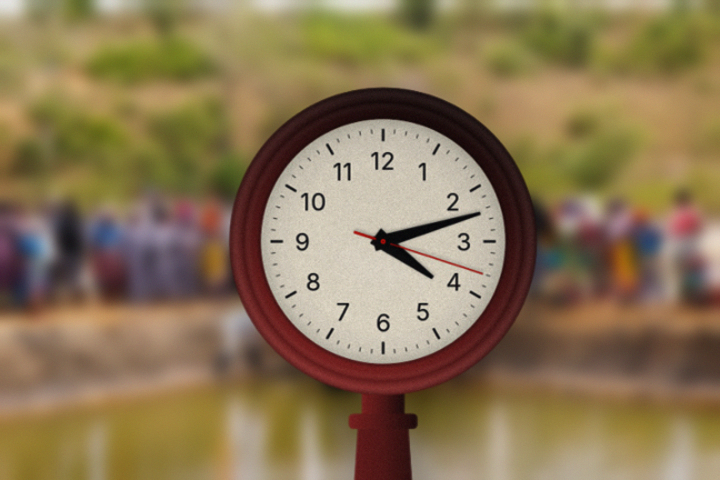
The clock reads 4.12.18
